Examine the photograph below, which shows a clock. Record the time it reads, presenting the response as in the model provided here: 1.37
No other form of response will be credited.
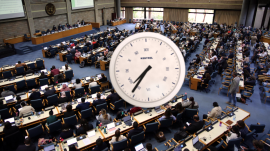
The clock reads 7.36
